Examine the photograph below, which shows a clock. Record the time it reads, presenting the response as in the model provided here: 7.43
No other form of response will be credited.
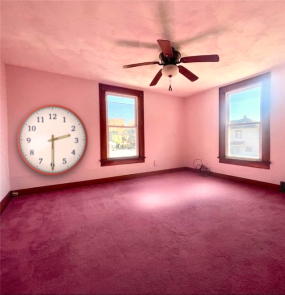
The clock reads 2.30
